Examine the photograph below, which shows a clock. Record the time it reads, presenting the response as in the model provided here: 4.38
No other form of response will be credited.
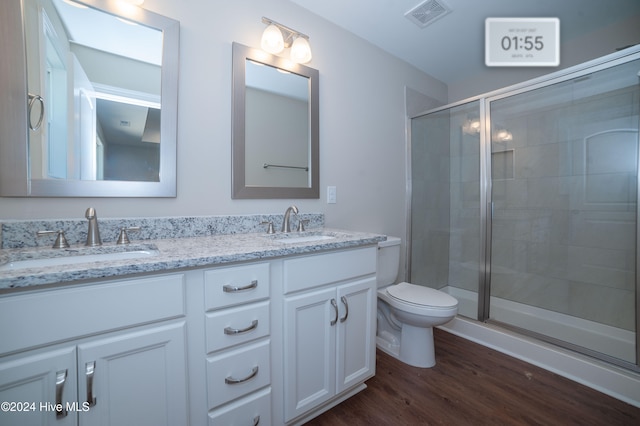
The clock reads 1.55
